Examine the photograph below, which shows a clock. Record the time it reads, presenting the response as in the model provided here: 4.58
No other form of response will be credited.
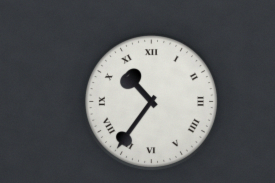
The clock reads 10.36
